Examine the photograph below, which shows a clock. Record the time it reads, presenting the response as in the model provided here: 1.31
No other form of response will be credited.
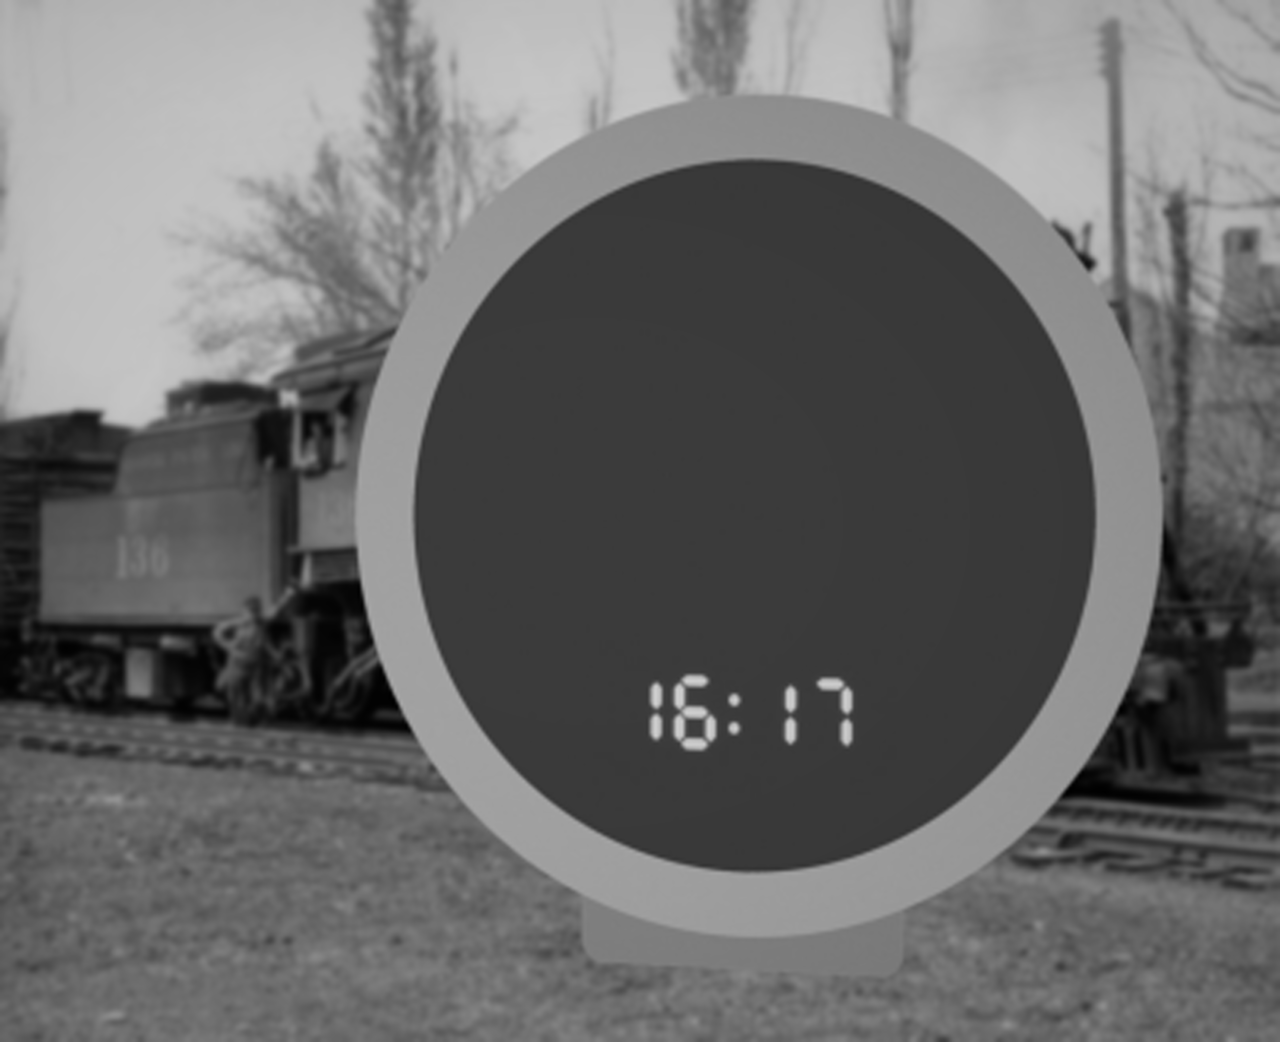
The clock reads 16.17
